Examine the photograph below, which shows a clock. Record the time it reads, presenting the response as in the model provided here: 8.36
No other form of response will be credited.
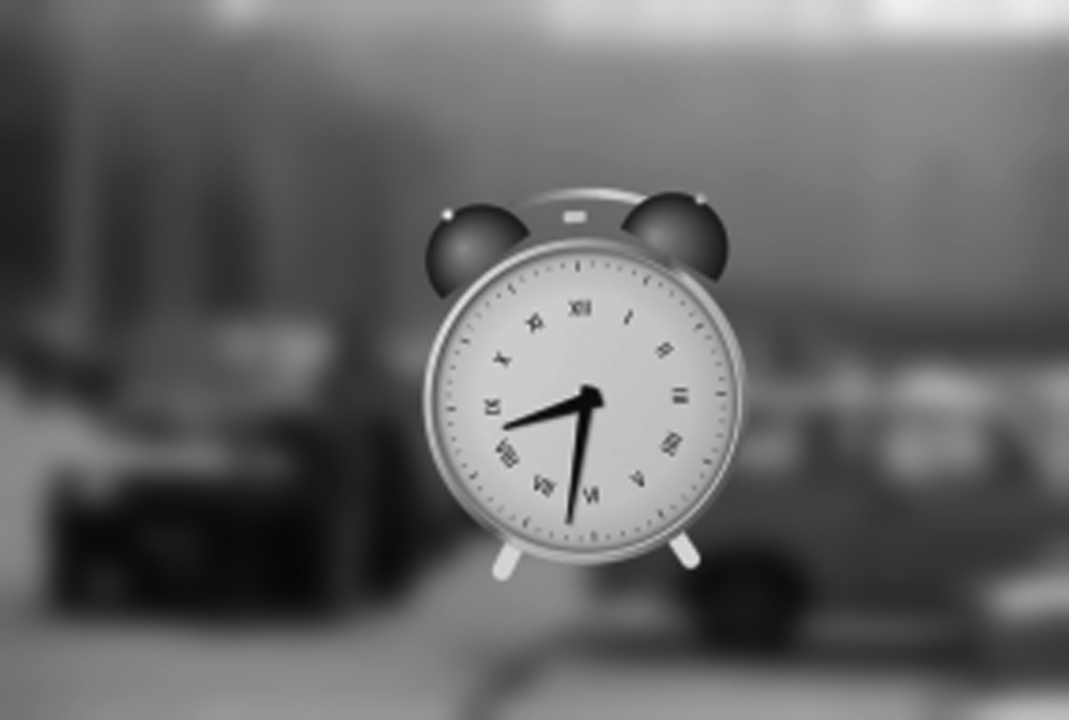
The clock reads 8.32
